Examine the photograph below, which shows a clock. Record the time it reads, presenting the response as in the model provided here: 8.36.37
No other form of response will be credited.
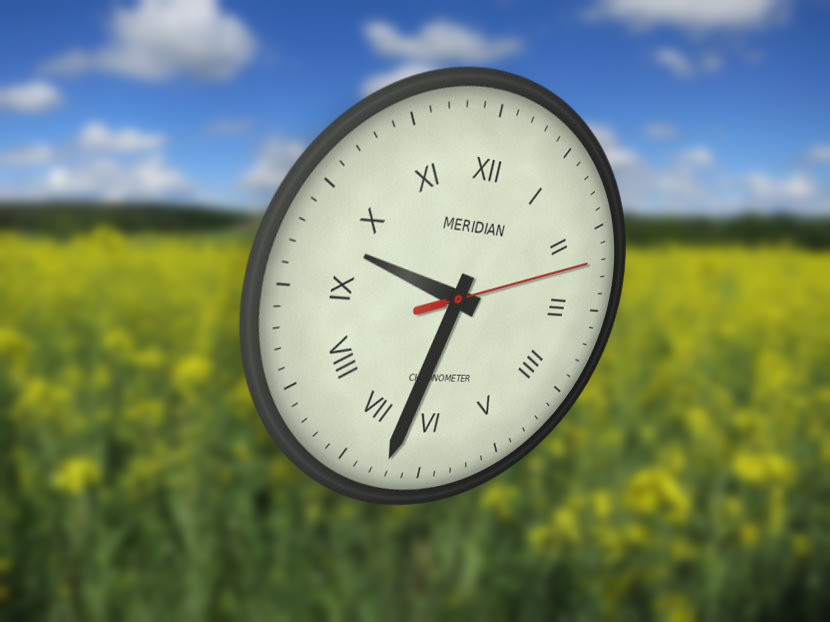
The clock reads 9.32.12
